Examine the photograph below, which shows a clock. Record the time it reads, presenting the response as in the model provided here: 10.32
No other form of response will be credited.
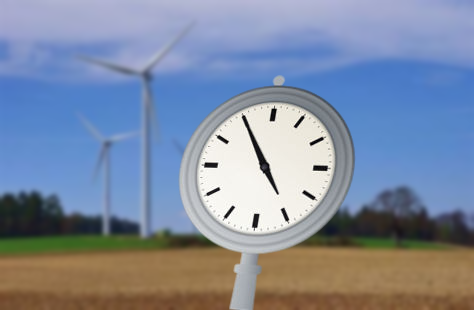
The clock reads 4.55
